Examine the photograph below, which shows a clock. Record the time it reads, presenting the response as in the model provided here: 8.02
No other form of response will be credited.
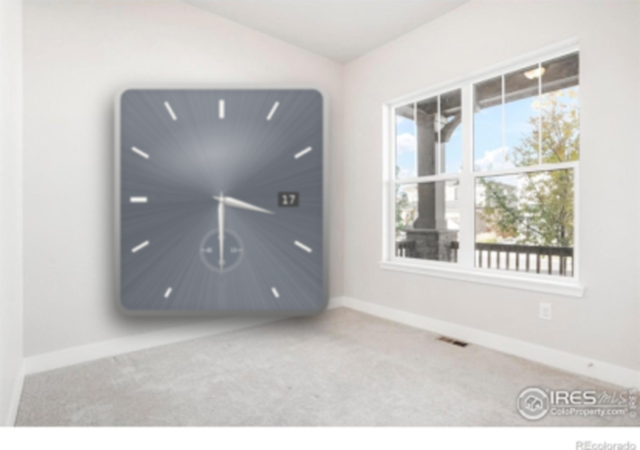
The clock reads 3.30
